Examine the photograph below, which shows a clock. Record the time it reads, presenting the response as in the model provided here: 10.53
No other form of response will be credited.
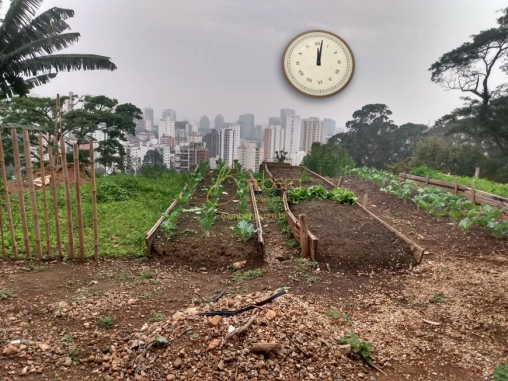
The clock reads 12.02
